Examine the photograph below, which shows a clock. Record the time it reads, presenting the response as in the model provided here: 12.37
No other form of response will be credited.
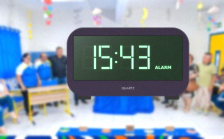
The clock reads 15.43
